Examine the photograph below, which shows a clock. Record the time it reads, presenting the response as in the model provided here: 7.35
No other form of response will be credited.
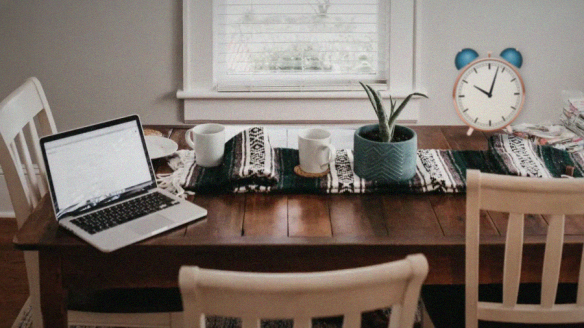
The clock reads 10.03
